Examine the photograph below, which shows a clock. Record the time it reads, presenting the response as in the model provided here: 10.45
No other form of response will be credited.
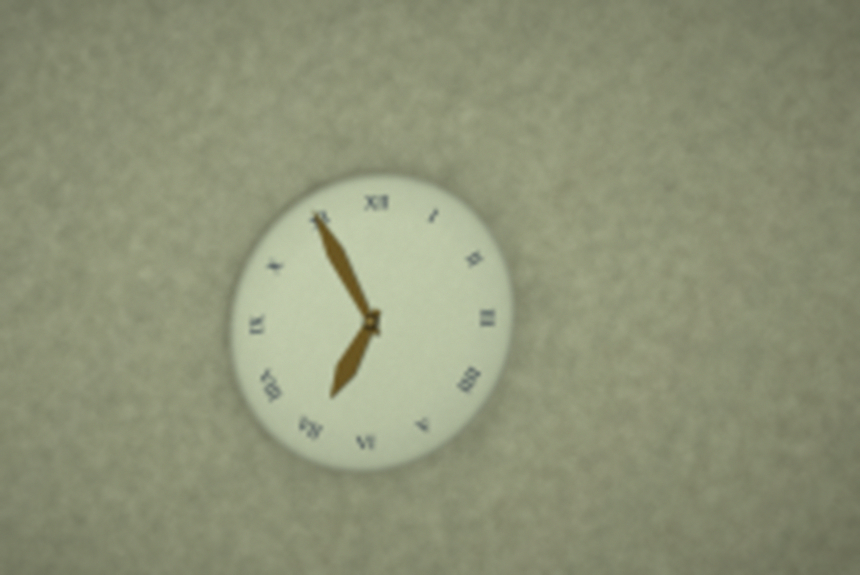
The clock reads 6.55
